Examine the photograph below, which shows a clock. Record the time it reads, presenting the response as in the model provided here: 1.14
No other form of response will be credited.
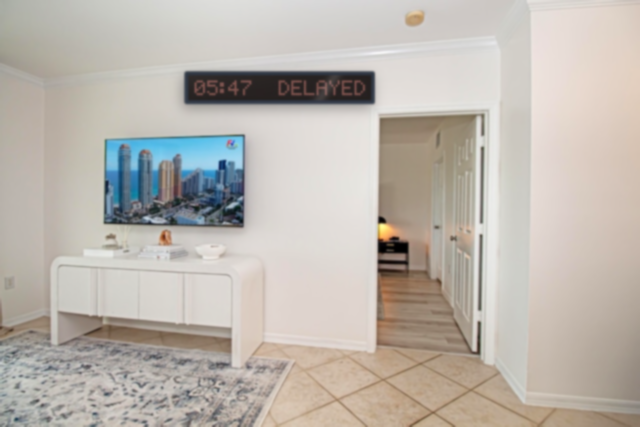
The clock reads 5.47
